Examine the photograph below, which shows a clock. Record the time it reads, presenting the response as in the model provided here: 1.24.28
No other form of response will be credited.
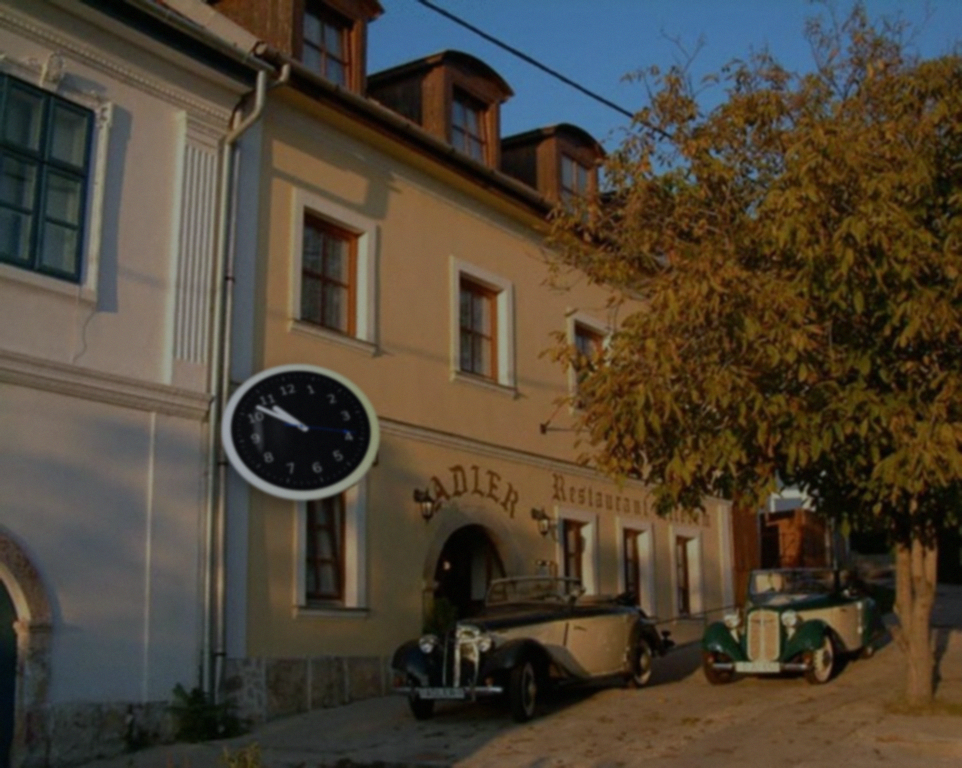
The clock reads 10.52.19
